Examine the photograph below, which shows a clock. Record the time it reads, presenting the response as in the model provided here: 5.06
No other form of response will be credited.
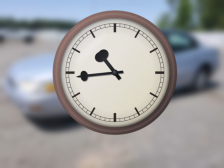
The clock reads 10.44
